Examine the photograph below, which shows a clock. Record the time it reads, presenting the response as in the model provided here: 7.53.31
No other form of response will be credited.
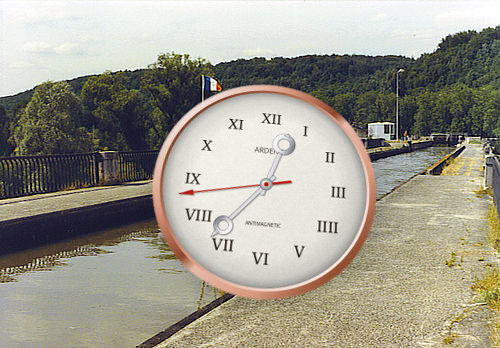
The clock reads 12.36.43
